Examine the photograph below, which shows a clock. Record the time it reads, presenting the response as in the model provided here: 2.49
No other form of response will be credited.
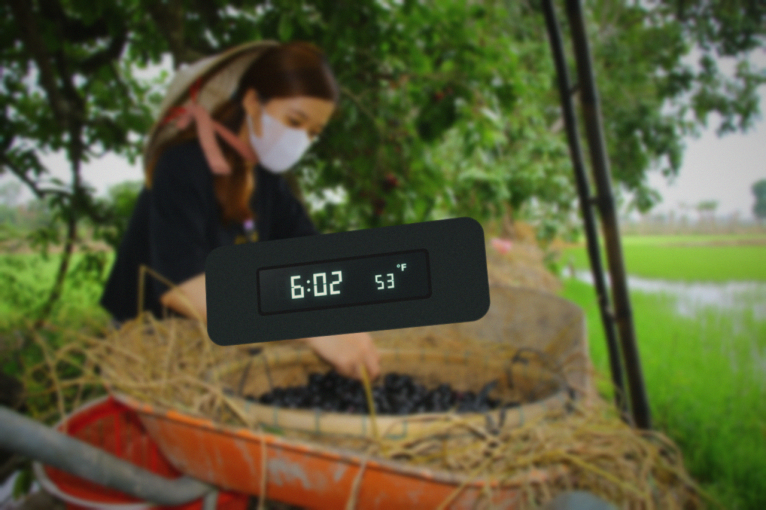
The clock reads 6.02
